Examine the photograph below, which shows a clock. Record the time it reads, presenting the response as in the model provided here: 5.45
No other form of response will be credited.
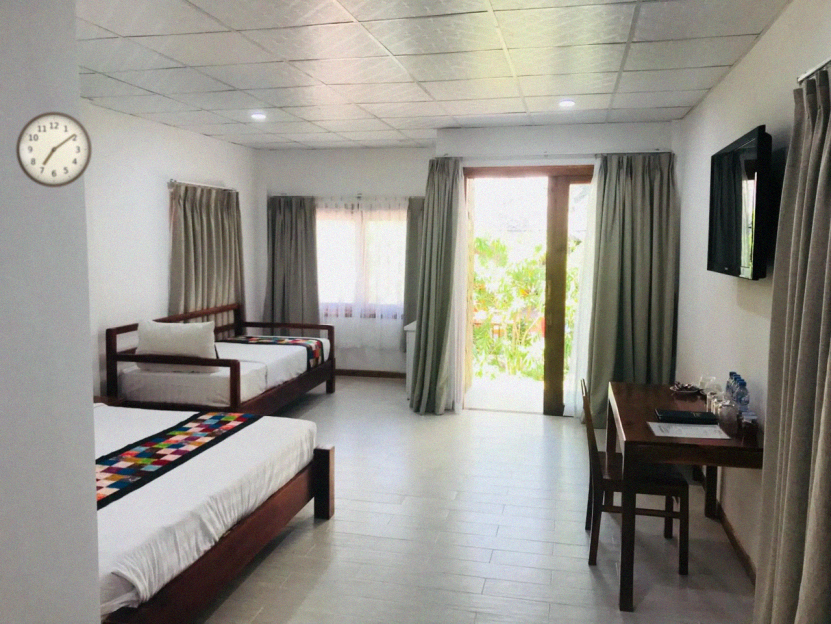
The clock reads 7.09
